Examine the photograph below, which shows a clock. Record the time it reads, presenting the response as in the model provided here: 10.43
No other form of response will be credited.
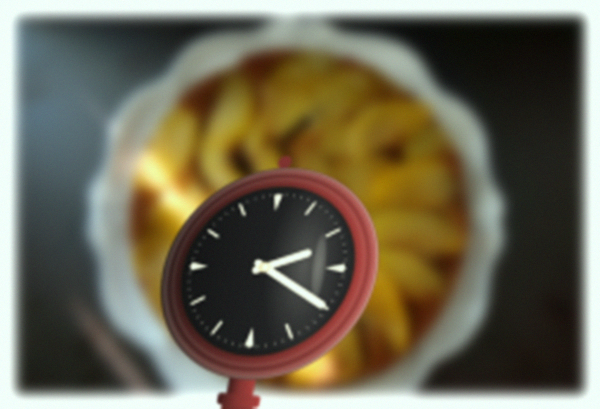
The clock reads 2.20
